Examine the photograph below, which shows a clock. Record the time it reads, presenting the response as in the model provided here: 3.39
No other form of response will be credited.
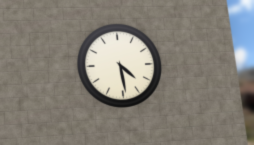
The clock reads 4.29
